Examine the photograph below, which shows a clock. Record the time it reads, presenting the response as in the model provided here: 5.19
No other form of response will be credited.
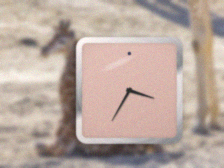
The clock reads 3.35
